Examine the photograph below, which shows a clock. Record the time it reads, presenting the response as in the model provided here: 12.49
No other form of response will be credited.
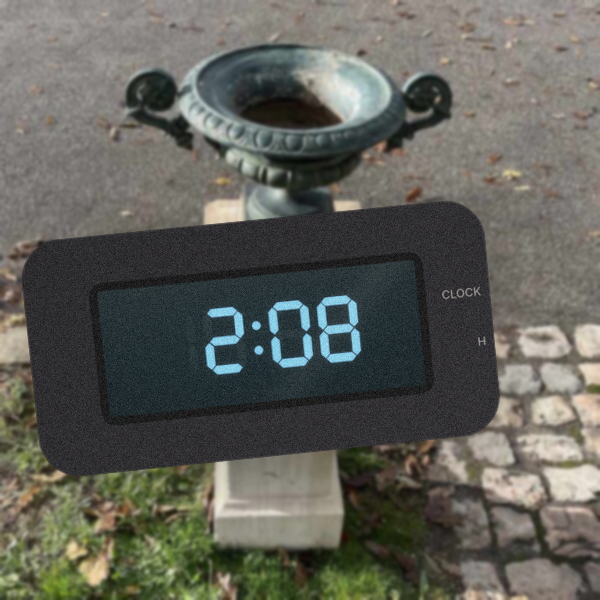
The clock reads 2.08
